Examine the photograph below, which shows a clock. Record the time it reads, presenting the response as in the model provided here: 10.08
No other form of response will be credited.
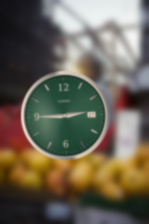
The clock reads 2.45
